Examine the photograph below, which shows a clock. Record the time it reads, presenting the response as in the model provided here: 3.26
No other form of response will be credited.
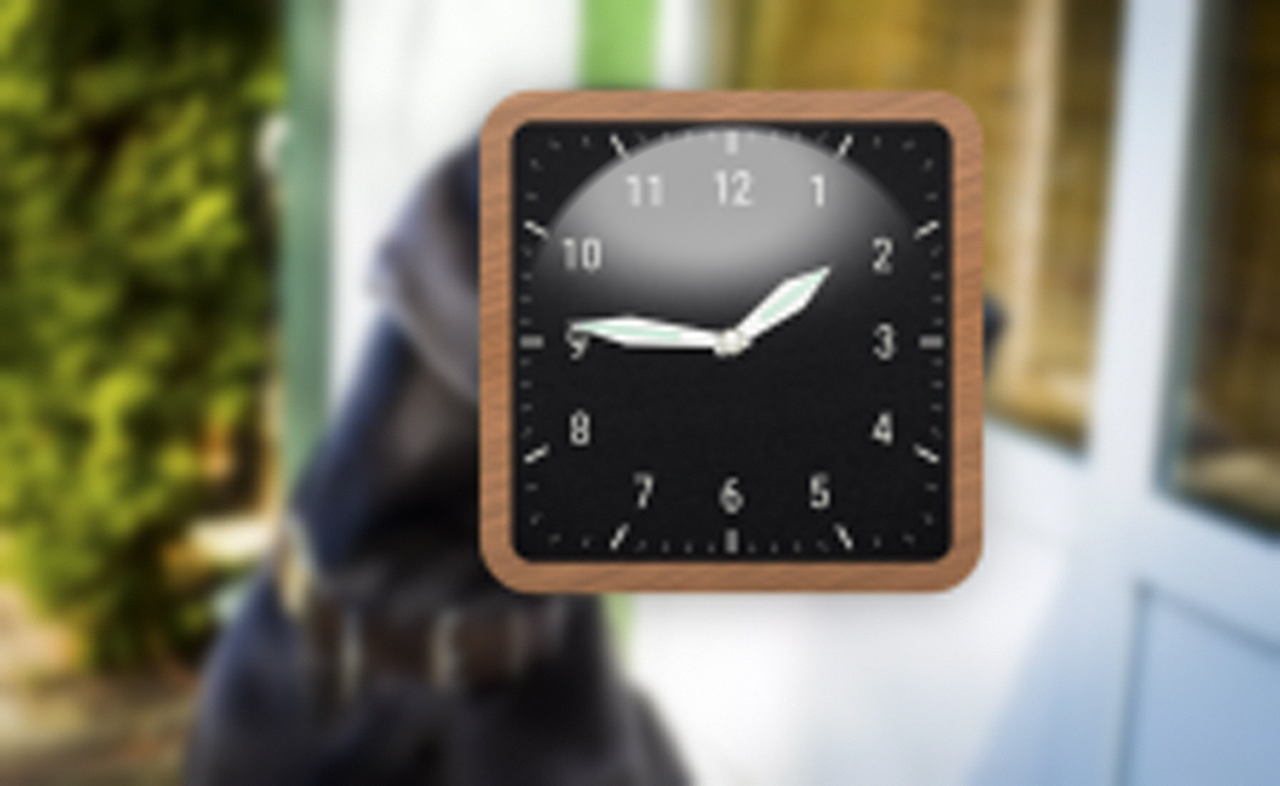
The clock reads 1.46
